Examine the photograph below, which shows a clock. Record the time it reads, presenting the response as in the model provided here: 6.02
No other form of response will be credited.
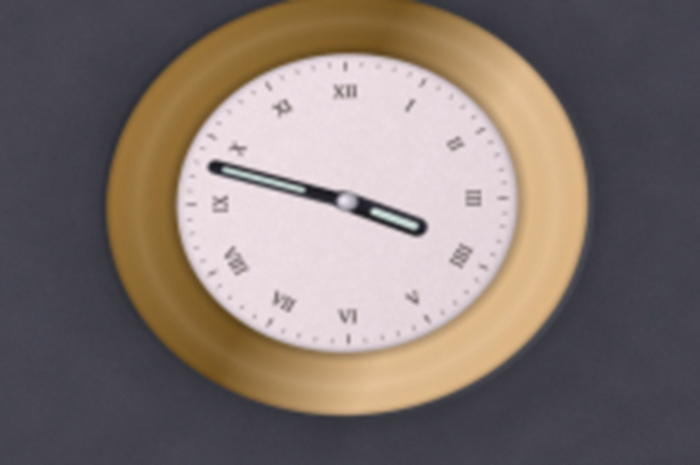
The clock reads 3.48
